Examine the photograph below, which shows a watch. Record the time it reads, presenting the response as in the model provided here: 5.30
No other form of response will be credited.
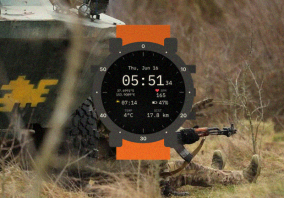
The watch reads 5.51
